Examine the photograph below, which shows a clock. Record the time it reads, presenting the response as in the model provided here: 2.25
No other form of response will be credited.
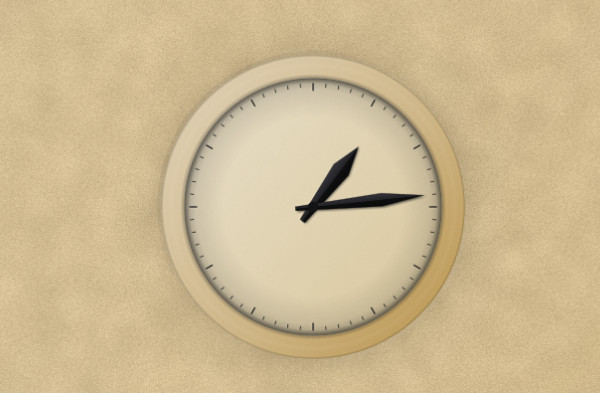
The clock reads 1.14
